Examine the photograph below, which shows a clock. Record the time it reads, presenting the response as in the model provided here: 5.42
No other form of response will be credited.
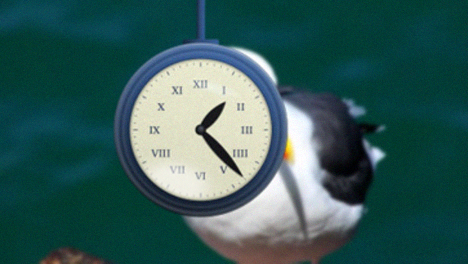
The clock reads 1.23
